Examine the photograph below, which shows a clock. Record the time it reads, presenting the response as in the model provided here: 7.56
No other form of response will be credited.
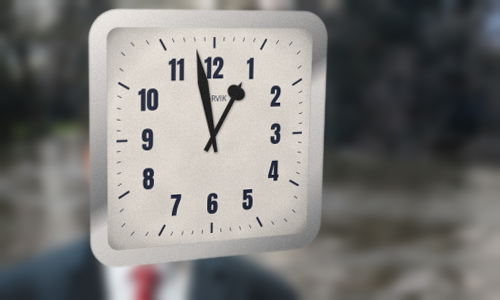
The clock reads 12.58
